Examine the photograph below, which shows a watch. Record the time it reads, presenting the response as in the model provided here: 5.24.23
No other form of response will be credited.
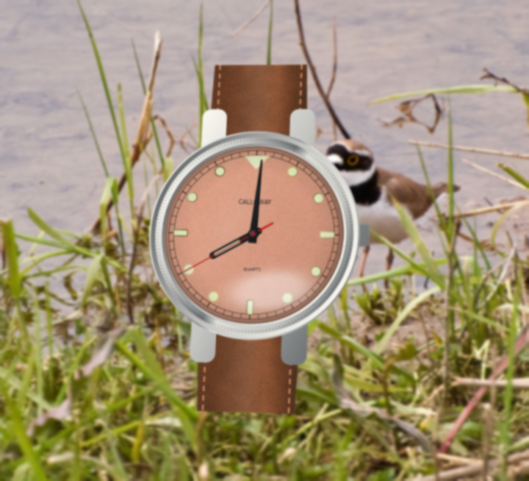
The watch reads 8.00.40
